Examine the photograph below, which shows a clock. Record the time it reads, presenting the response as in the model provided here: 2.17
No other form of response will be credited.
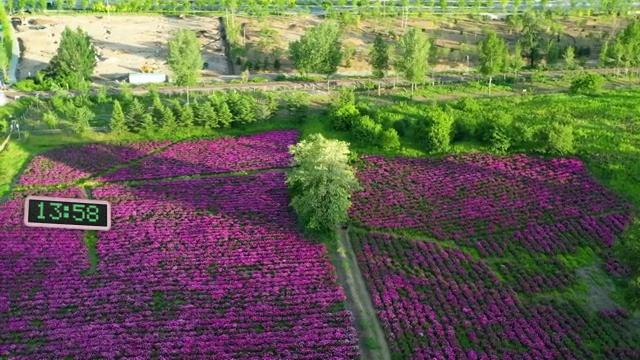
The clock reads 13.58
